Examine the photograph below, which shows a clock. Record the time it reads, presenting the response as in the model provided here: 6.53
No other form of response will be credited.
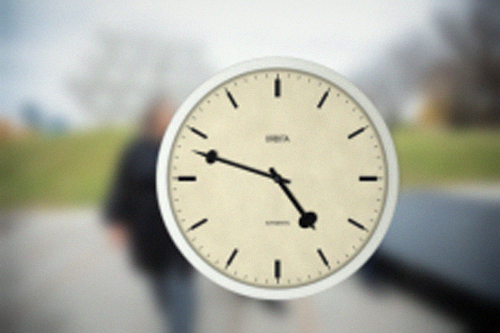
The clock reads 4.48
